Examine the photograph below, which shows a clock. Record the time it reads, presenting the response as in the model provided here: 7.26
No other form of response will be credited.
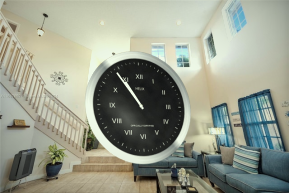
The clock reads 10.54
